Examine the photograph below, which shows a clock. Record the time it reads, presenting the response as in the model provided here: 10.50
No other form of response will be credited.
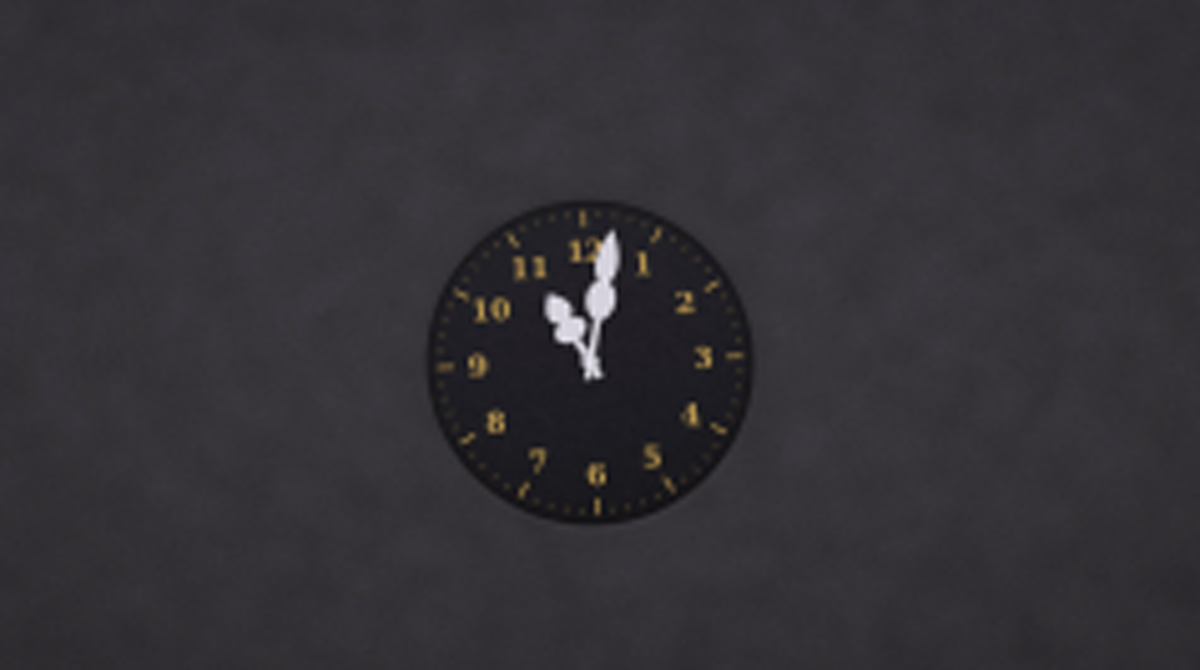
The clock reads 11.02
